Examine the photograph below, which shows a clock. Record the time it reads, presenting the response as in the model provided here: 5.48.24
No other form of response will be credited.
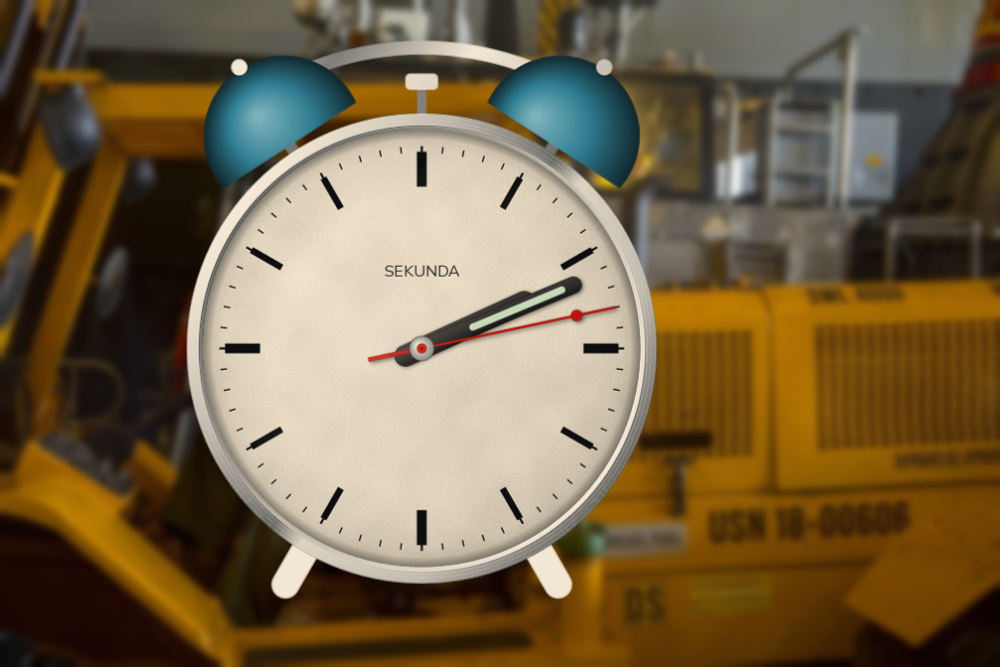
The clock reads 2.11.13
